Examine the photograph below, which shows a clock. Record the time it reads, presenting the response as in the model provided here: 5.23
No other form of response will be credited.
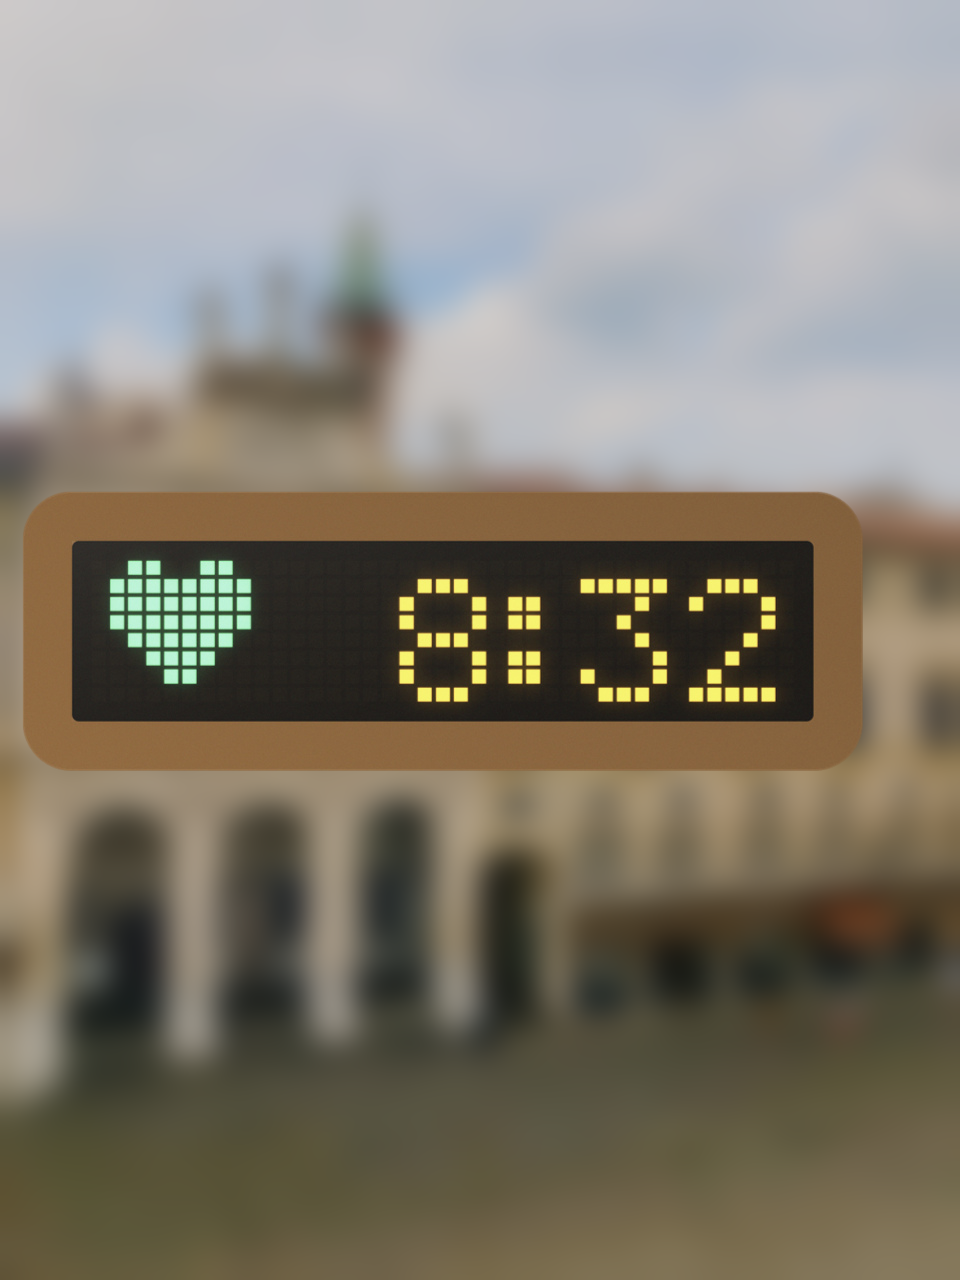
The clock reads 8.32
